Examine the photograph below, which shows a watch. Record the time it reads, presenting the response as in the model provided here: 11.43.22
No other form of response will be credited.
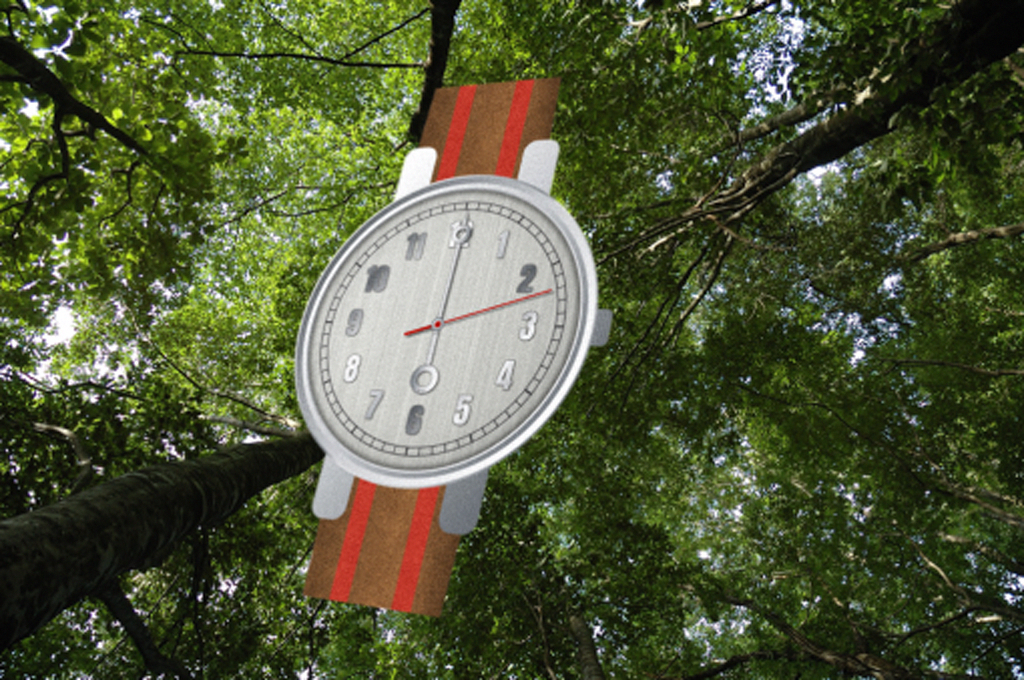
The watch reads 6.00.12
